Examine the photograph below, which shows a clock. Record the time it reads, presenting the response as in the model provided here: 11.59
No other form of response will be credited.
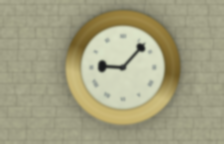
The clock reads 9.07
